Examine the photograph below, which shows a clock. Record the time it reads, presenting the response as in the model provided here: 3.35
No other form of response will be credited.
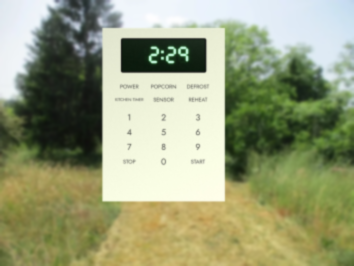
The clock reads 2.29
